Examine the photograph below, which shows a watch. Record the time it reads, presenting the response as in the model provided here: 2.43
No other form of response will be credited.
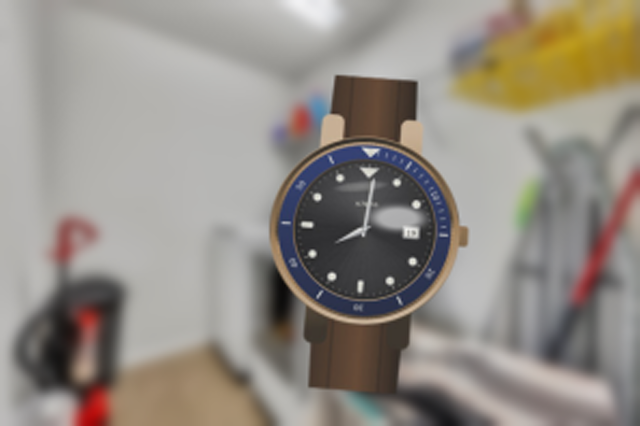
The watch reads 8.01
